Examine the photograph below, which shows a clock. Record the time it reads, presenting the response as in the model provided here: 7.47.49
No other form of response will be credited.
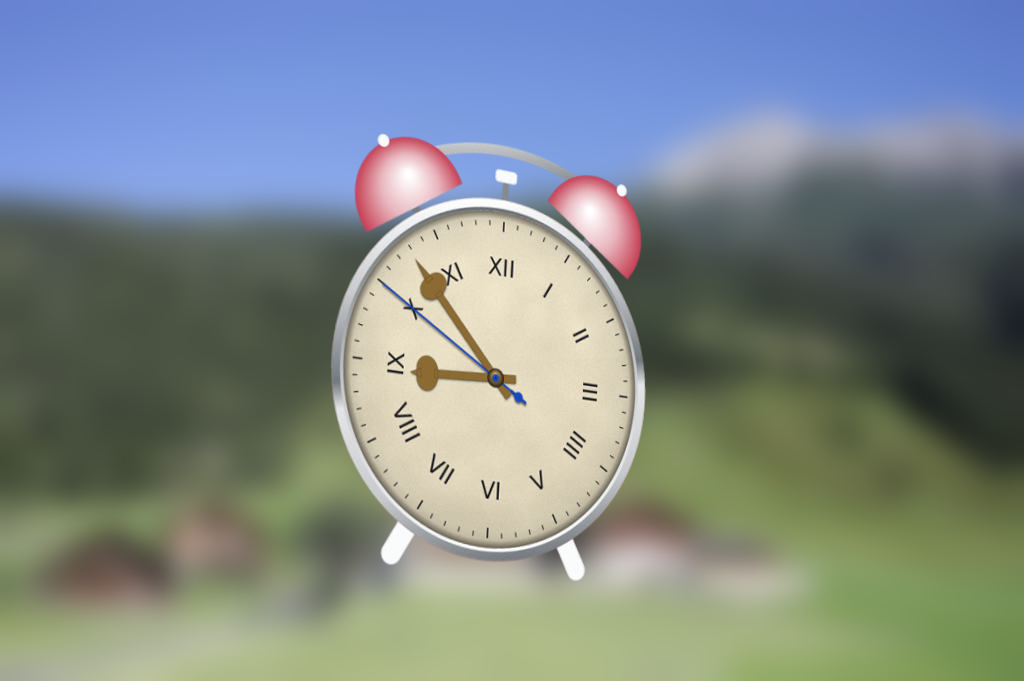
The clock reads 8.52.50
